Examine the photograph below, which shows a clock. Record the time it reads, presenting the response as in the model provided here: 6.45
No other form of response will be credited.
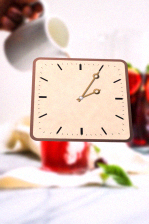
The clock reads 2.05
